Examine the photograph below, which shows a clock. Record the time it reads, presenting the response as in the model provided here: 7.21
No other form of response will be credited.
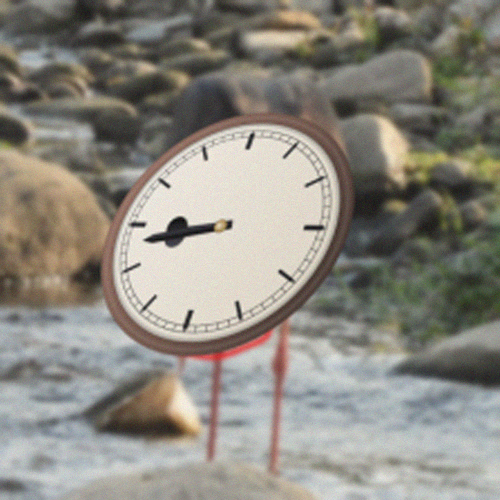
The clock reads 8.43
